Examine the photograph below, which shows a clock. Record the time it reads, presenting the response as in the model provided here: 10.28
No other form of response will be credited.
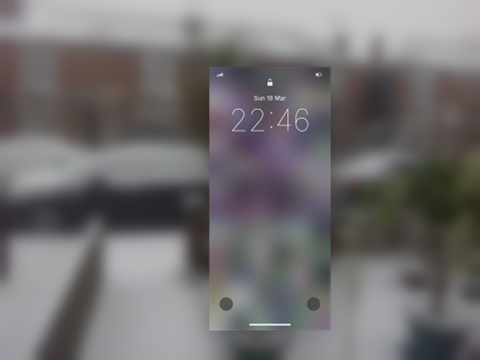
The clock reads 22.46
